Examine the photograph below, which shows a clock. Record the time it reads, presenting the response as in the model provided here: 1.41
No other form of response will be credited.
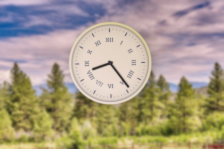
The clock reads 8.24
